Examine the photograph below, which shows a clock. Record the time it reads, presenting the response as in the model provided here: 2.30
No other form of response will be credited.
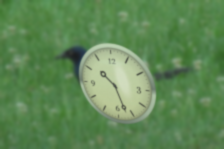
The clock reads 10.27
